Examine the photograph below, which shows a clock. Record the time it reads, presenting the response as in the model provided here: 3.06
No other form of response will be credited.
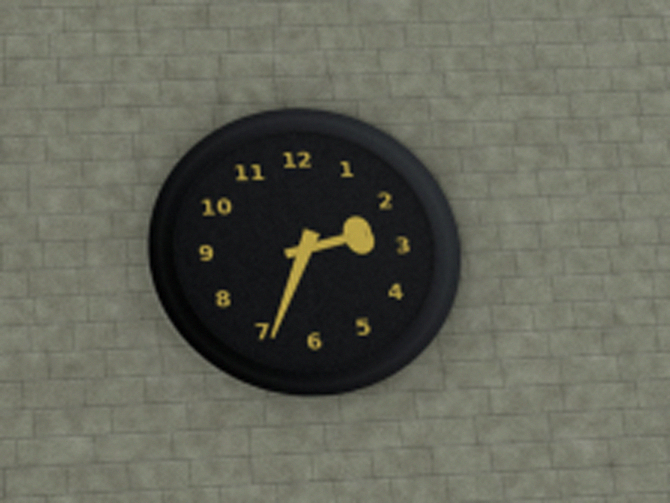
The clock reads 2.34
